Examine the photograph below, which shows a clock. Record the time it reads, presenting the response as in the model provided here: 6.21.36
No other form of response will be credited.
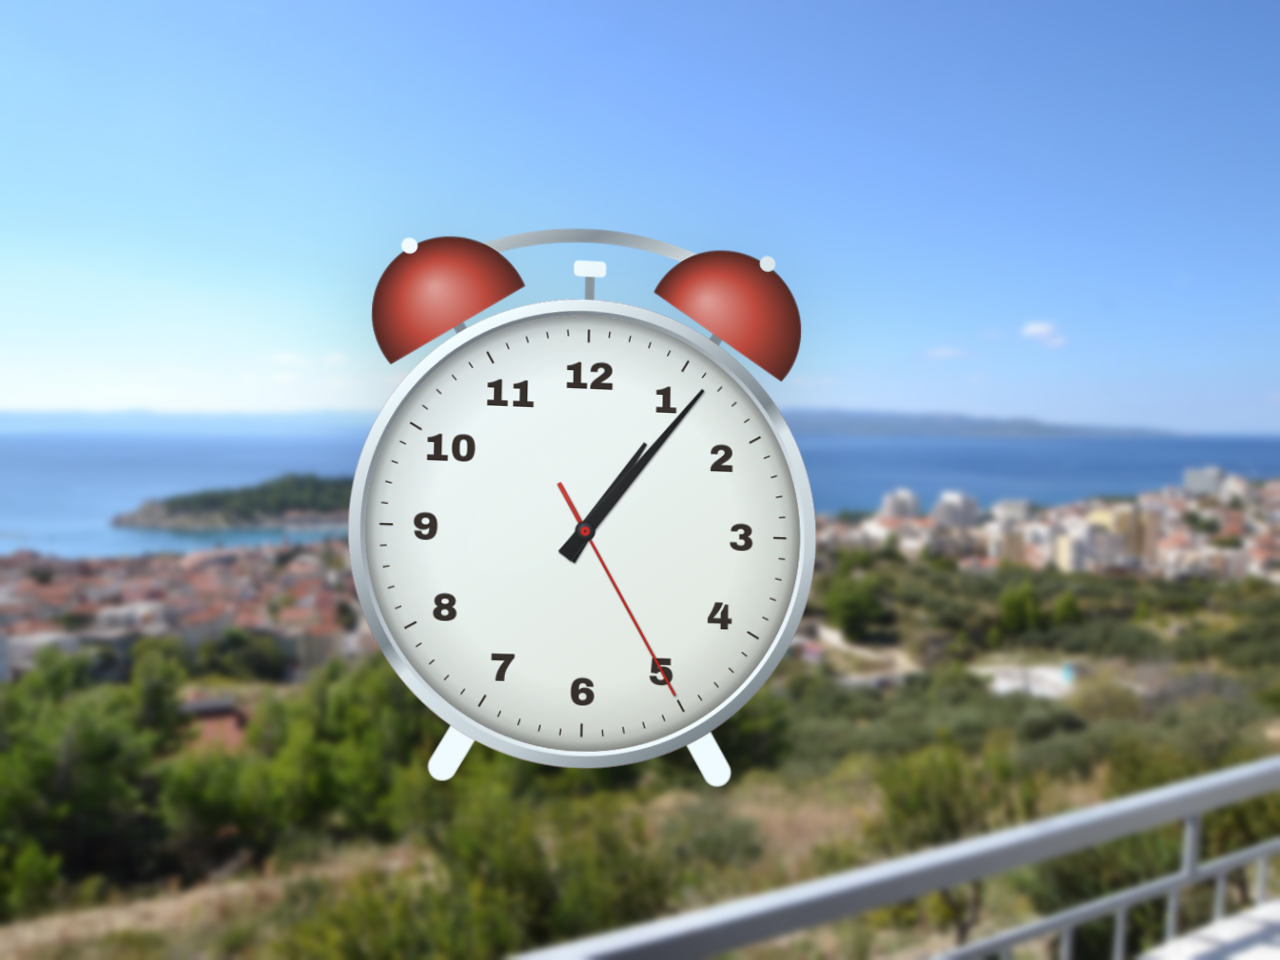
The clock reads 1.06.25
